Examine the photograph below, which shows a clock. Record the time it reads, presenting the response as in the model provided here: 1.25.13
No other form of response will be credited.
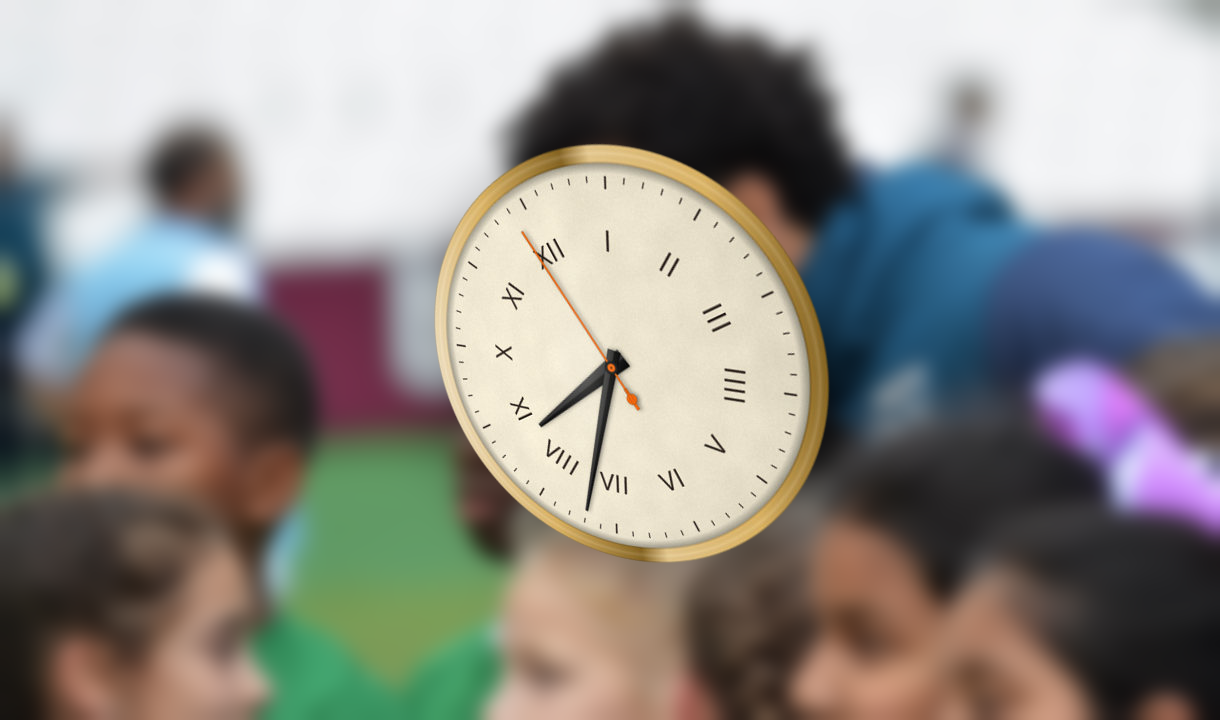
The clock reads 8.36.59
